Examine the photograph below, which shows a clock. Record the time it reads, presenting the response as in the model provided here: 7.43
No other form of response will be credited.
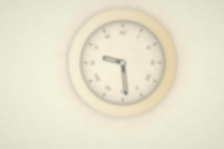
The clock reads 9.29
